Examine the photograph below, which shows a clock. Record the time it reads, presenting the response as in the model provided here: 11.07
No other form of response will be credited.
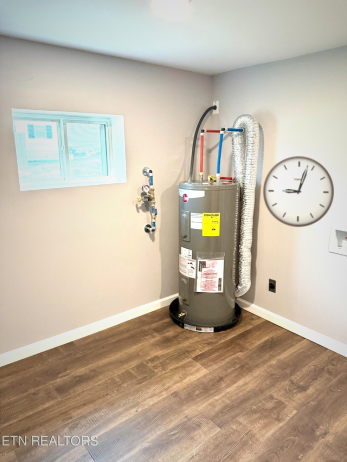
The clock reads 9.03
